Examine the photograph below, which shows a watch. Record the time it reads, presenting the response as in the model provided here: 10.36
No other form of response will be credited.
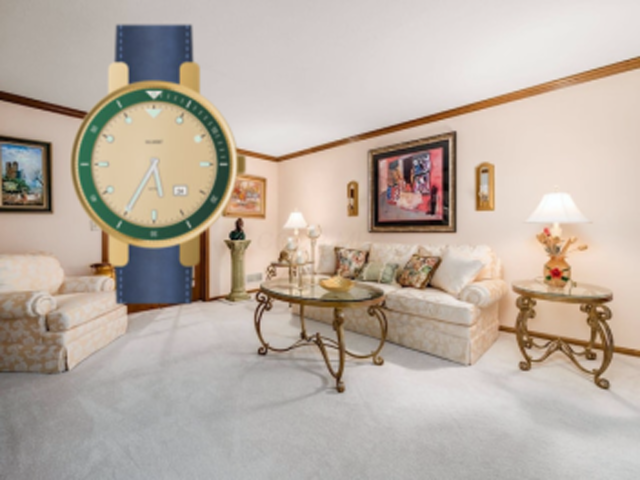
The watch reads 5.35
